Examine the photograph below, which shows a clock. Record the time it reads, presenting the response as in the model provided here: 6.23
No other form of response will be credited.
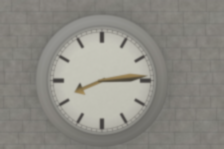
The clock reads 8.14
